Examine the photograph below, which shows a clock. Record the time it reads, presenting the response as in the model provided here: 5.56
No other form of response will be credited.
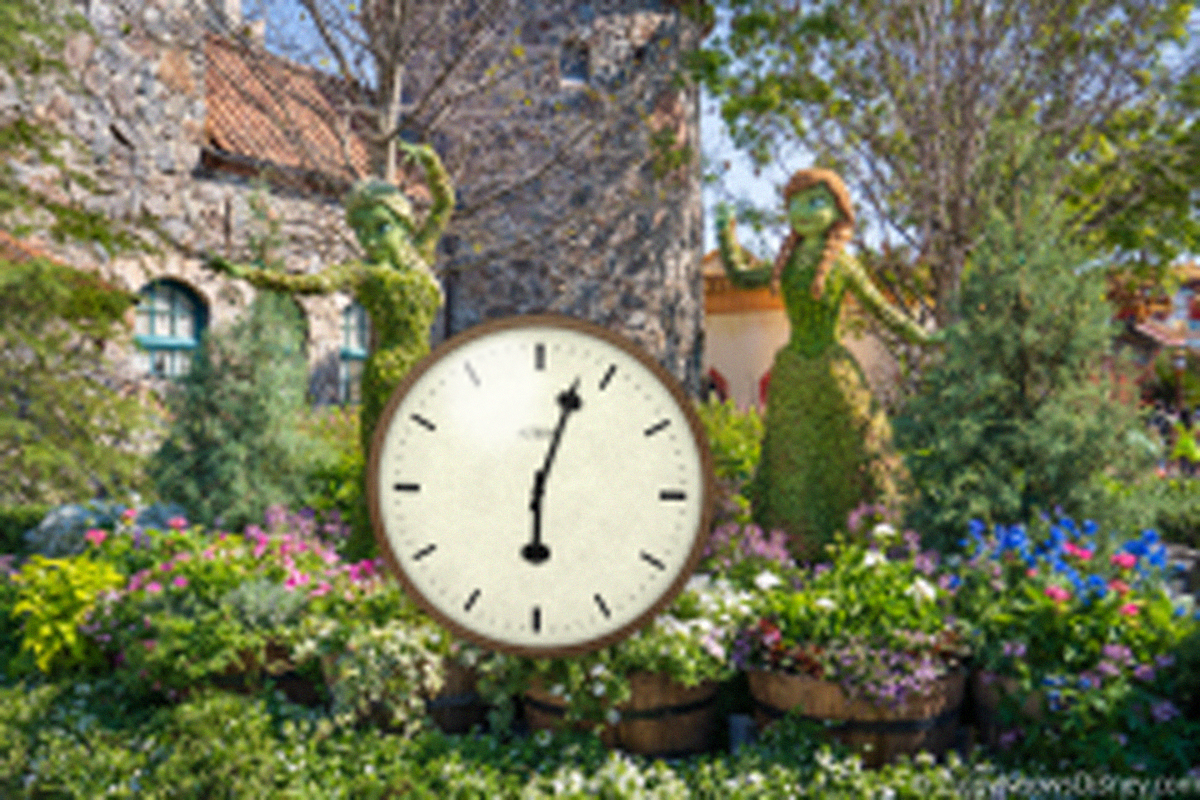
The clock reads 6.03
